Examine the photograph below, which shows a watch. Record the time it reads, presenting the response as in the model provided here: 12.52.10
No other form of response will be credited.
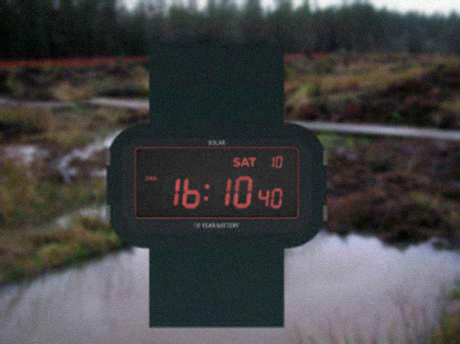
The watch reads 16.10.40
